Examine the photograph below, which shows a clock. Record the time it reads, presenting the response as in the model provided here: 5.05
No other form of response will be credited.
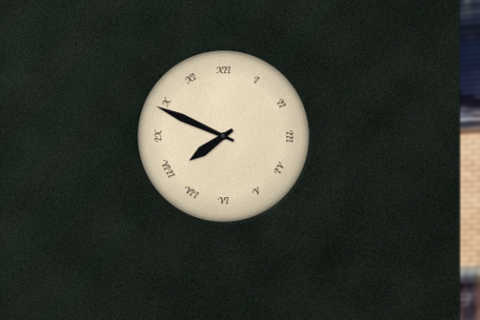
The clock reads 7.49
